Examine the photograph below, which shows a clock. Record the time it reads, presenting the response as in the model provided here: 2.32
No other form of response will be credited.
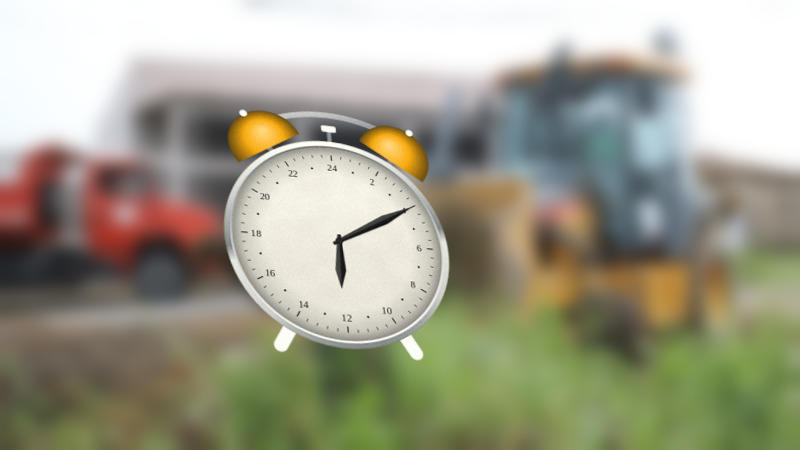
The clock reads 12.10
